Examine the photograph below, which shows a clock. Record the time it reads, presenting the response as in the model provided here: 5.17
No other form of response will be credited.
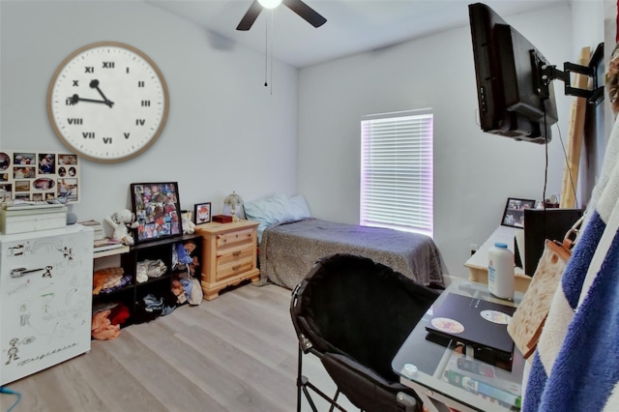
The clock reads 10.46
